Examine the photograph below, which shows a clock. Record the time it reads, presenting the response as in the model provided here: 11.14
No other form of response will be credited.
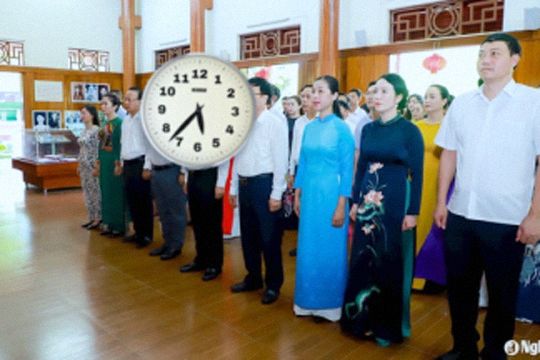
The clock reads 5.37
